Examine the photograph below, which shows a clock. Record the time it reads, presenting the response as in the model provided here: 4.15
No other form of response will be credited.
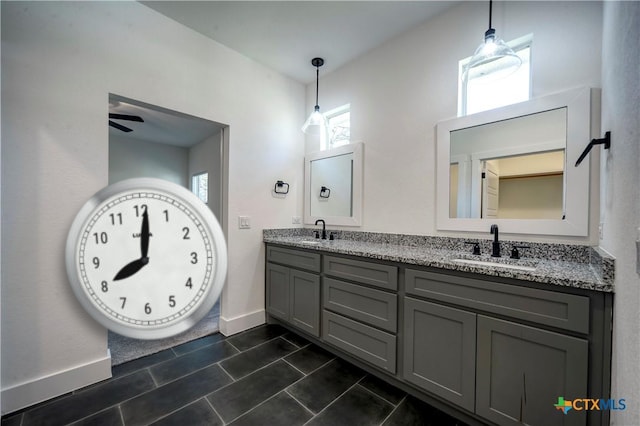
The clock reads 8.01
